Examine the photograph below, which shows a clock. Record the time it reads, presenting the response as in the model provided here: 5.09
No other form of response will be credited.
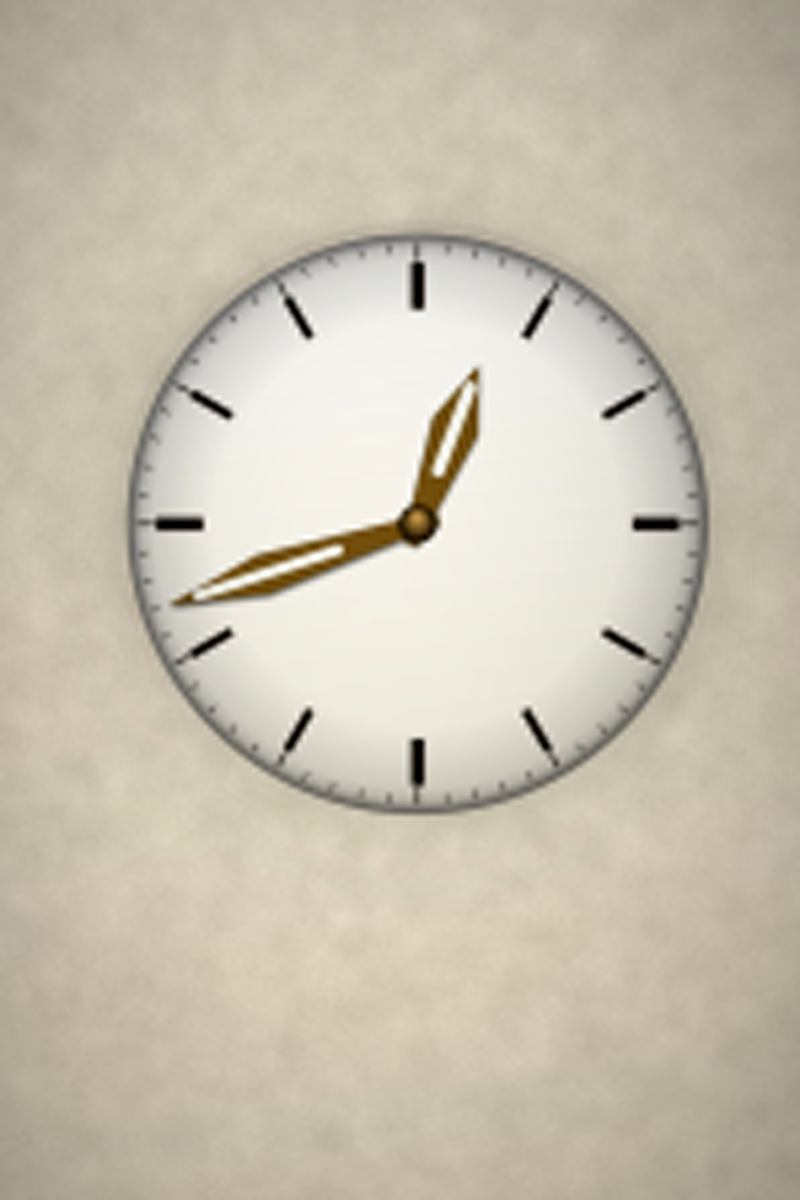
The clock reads 12.42
